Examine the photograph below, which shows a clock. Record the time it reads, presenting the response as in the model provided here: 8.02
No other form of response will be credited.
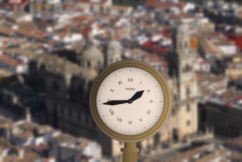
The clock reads 1.44
